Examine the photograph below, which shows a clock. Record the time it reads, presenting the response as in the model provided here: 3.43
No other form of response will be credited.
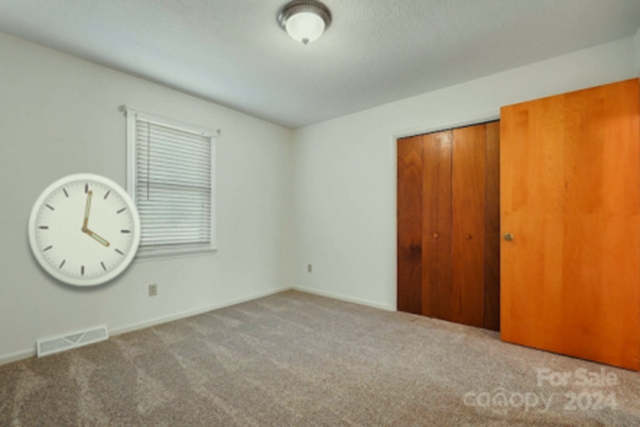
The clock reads 4.01
